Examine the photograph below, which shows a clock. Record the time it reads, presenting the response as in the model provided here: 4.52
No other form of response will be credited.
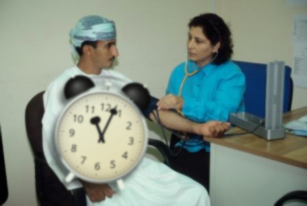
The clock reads 11.03
